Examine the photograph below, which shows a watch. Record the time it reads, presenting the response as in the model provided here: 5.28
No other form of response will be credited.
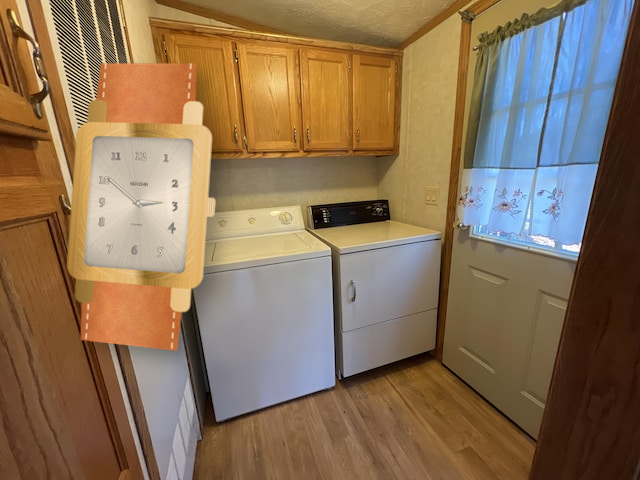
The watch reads 2.51
